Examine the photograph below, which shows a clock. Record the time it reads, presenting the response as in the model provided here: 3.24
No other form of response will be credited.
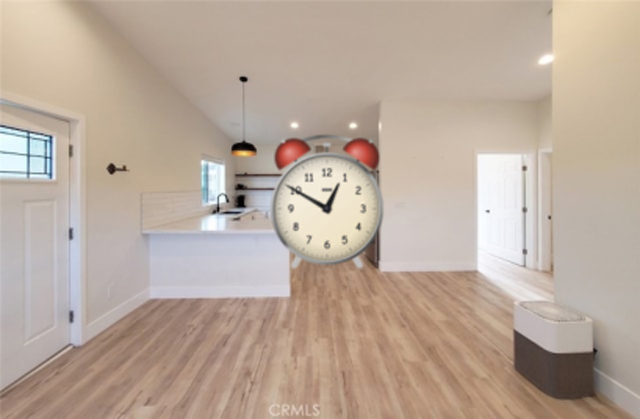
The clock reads 12.50
